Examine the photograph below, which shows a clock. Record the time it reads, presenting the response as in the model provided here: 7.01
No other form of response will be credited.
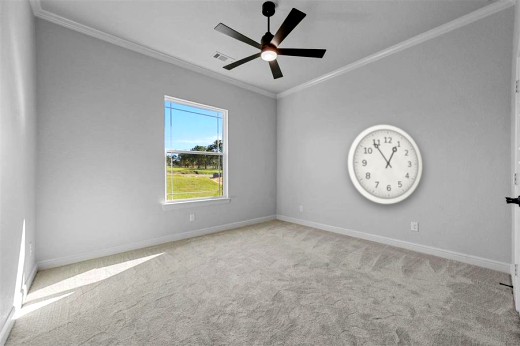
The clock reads 12.54
